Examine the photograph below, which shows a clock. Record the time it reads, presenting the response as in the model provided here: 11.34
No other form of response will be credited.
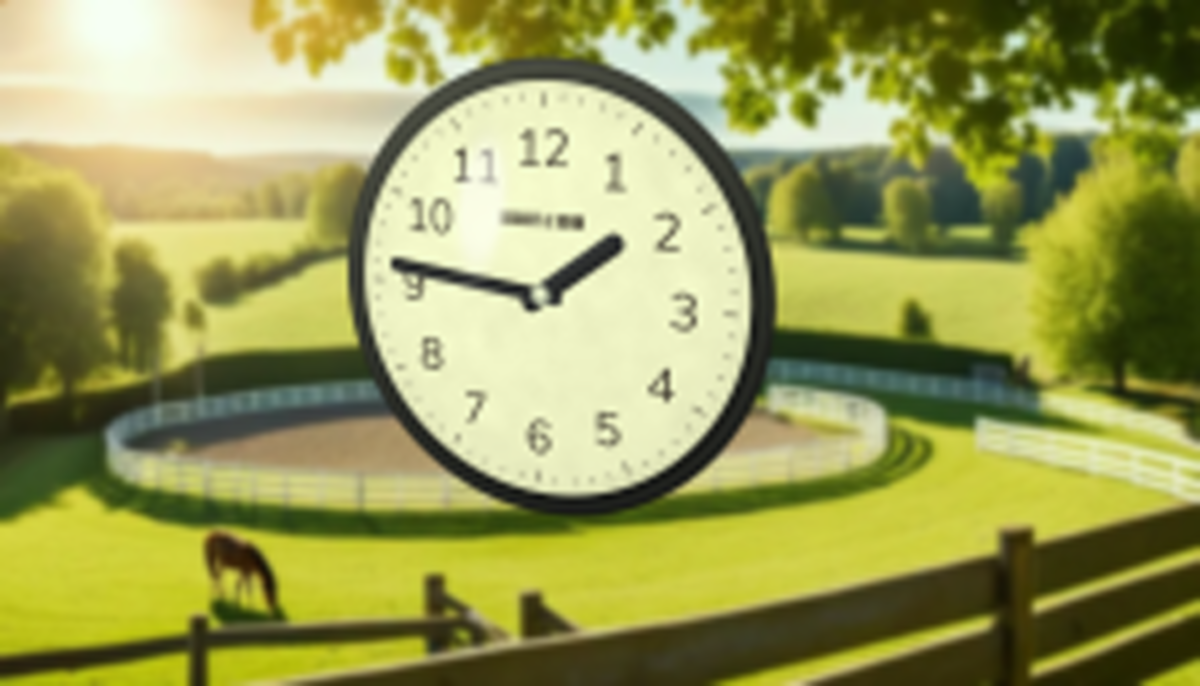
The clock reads 1.46
